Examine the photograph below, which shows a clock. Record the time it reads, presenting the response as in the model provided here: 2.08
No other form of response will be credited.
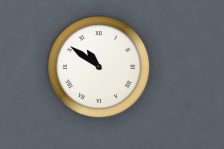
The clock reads 10.51
